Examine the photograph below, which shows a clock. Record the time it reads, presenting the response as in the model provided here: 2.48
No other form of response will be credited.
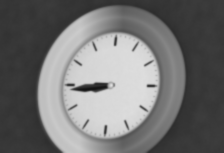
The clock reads 8.44
